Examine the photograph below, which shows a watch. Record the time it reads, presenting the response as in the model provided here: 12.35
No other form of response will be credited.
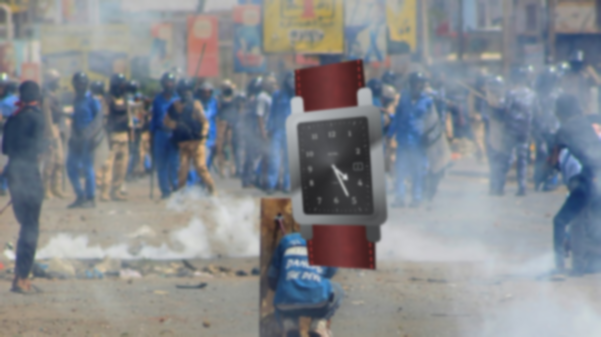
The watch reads 4.26
